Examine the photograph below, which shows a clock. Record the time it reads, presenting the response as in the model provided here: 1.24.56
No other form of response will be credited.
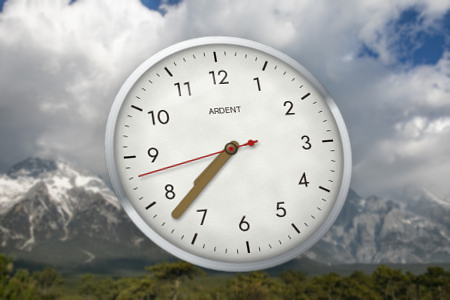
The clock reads 7.37.43
